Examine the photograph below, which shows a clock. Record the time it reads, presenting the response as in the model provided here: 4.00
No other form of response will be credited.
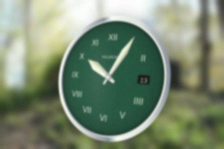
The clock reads 10.05
